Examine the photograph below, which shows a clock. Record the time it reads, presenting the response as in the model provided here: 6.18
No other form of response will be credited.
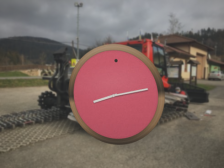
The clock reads 8.12
